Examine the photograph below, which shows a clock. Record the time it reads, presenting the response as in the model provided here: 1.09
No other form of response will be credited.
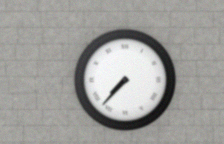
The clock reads 7.37
